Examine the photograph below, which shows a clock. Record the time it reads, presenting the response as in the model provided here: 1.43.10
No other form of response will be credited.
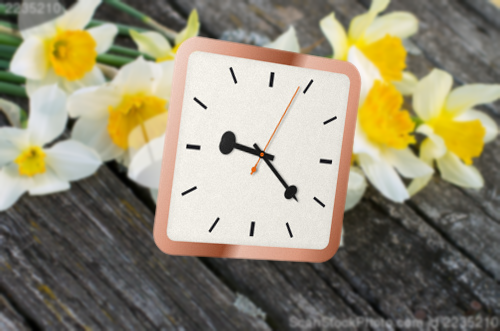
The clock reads 9.22.04
